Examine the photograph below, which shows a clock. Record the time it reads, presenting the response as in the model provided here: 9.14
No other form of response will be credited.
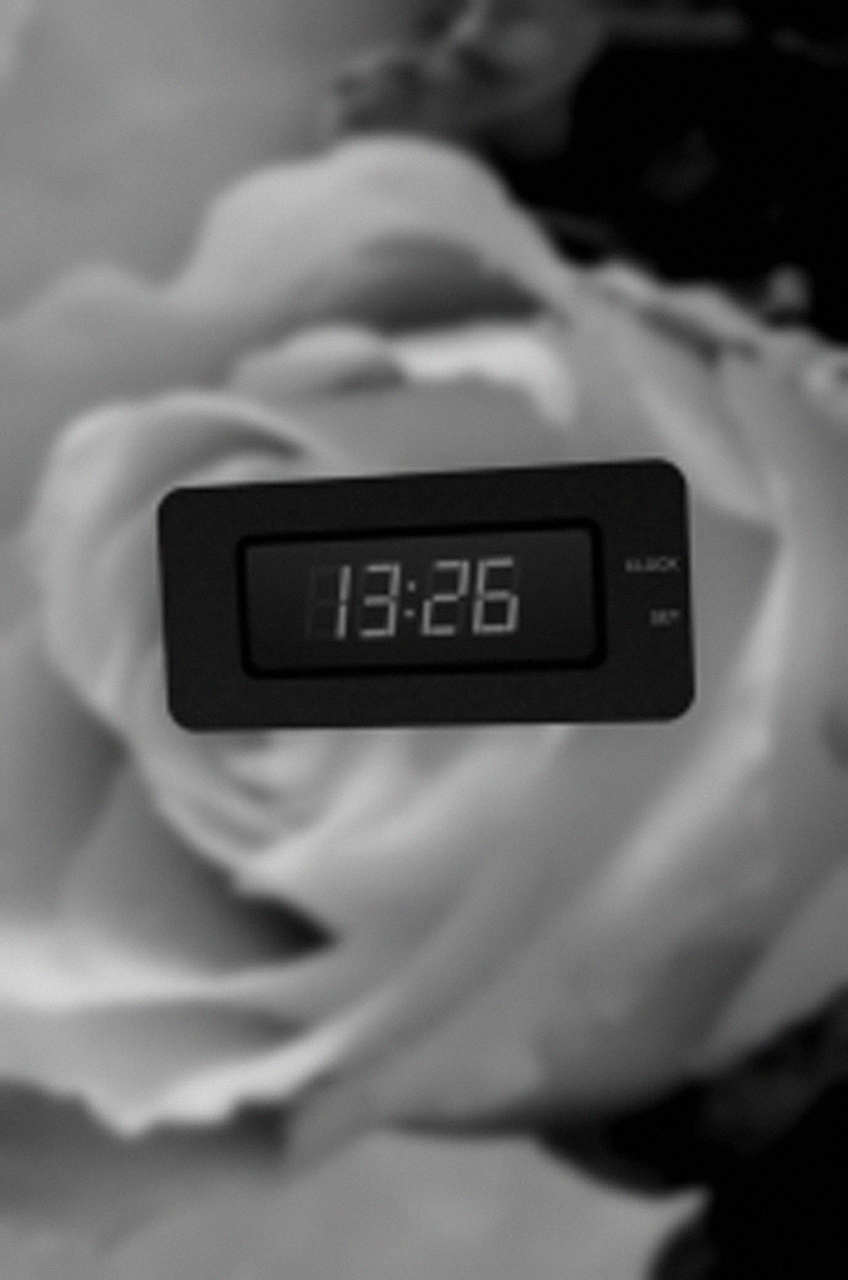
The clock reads 13.26
